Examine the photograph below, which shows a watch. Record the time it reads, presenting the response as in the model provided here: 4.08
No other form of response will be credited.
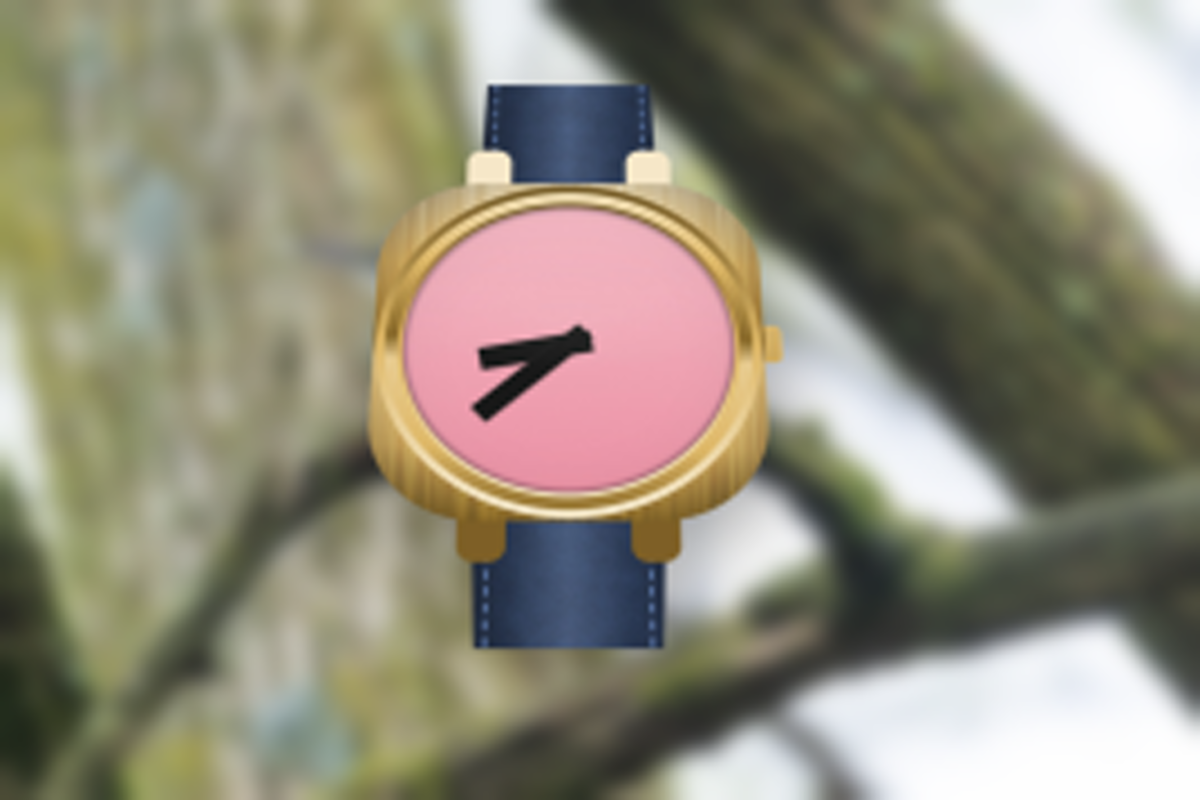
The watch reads 8.38
